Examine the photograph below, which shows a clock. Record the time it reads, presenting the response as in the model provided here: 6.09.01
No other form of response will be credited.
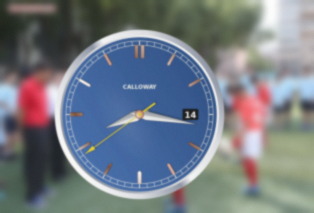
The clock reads 8.16.39
